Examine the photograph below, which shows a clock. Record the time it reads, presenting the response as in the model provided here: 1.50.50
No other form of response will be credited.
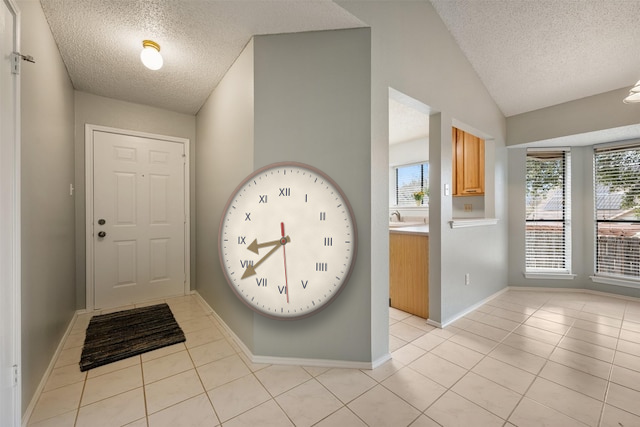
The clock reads 8.38.29
